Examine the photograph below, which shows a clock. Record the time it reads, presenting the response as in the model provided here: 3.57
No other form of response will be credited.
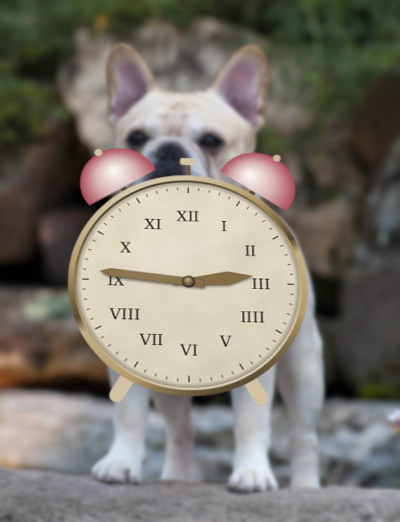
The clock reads 2.46
